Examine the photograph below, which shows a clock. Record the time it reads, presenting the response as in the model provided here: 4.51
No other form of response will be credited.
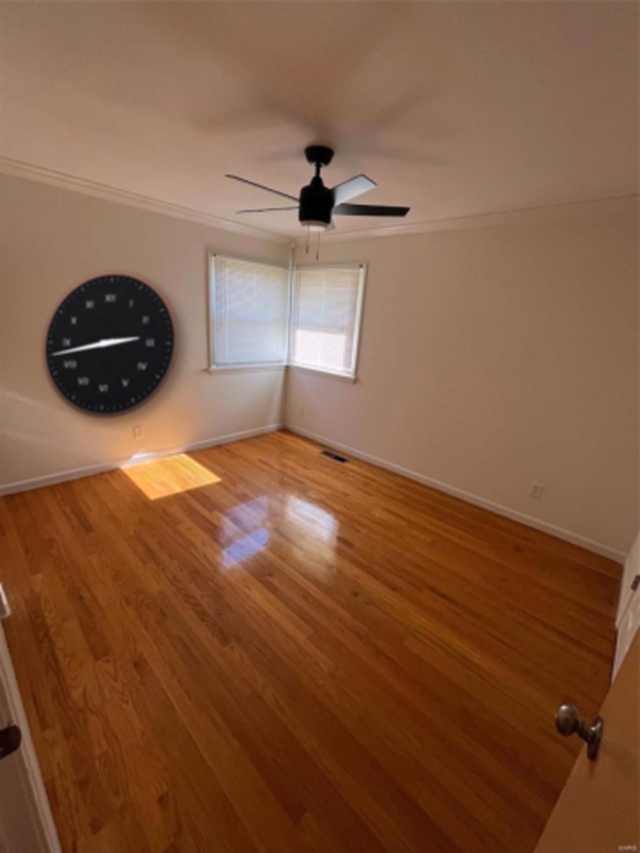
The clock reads 2.43
